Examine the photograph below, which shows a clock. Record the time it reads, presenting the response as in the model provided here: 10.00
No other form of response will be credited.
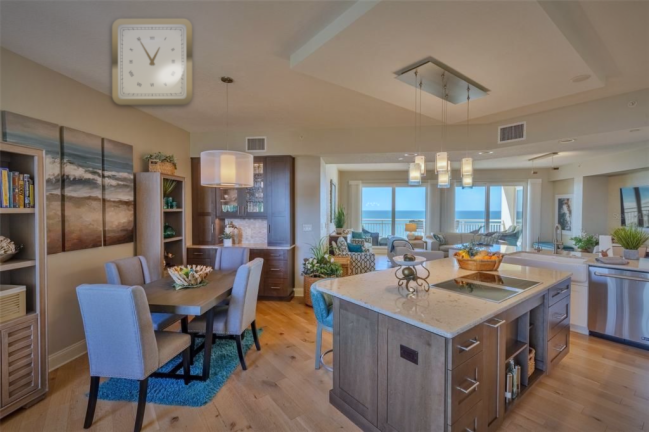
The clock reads 12.55
